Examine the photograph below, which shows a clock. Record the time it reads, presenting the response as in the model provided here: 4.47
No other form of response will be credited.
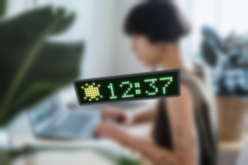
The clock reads 12.37
